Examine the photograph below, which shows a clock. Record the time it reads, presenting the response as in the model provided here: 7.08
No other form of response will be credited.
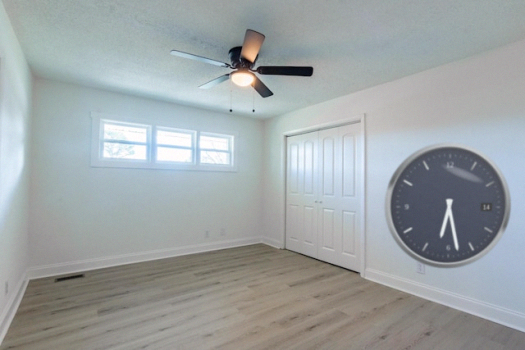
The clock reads 6.28
